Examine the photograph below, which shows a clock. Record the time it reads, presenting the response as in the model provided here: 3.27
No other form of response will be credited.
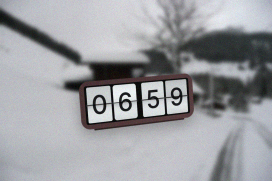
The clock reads 6.59
